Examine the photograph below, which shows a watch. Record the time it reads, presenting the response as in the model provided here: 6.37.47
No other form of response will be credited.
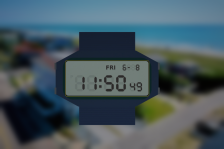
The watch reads 11.50.49
